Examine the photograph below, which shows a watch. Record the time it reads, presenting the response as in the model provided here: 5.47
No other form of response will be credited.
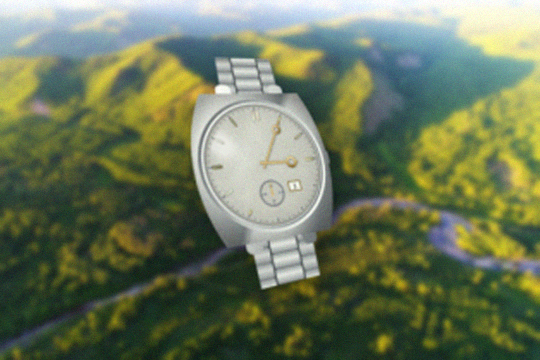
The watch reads 3.05
